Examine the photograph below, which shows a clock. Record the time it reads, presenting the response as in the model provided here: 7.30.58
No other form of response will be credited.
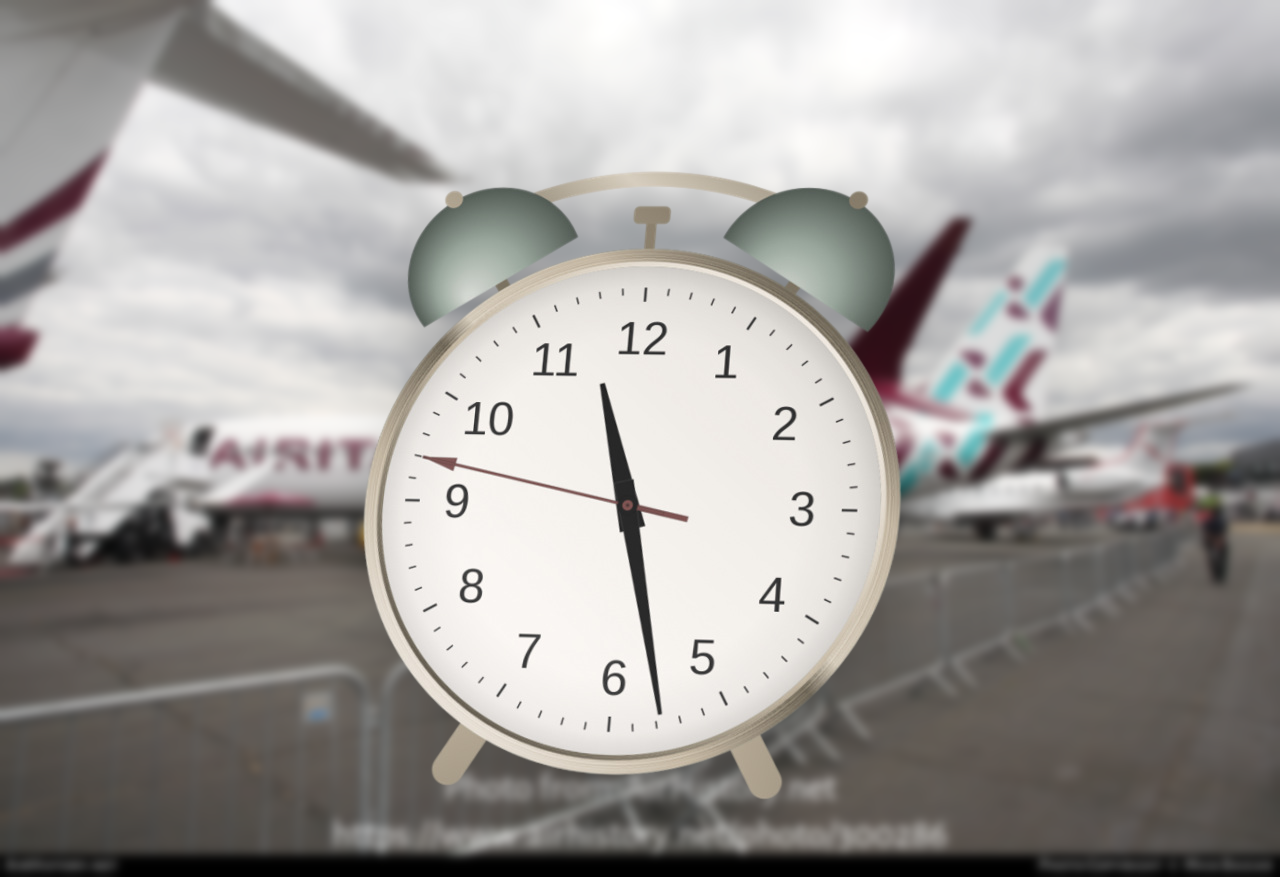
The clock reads 11.27.47
